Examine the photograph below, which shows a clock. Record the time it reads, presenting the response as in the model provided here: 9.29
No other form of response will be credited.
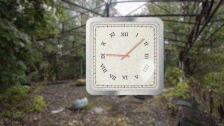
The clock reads 9.08
